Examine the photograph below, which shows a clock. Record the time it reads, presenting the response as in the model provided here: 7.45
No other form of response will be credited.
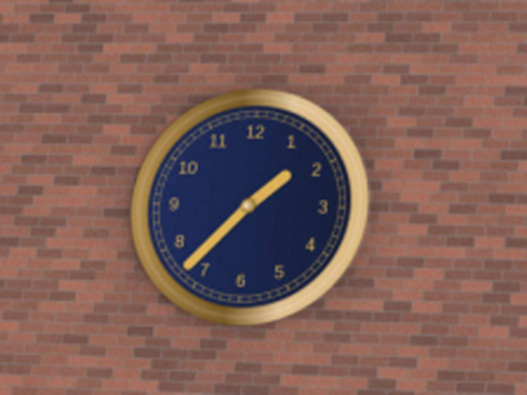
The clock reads 1.37
